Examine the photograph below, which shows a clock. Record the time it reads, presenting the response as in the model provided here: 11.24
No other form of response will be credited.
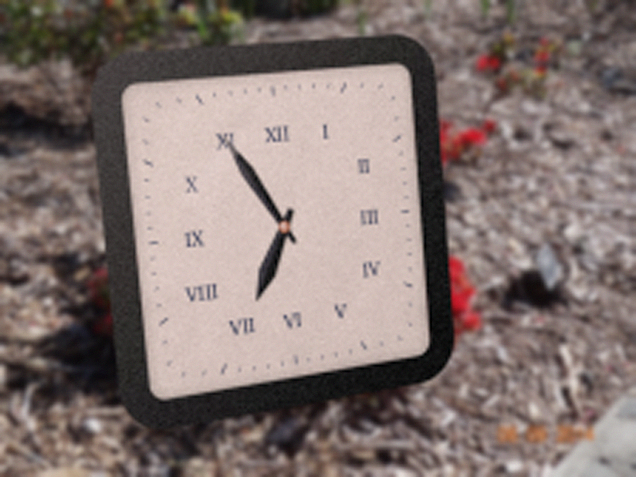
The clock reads 6.55
